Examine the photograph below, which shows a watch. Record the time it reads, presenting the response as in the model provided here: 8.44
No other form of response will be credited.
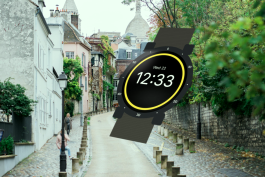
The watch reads 12.33
